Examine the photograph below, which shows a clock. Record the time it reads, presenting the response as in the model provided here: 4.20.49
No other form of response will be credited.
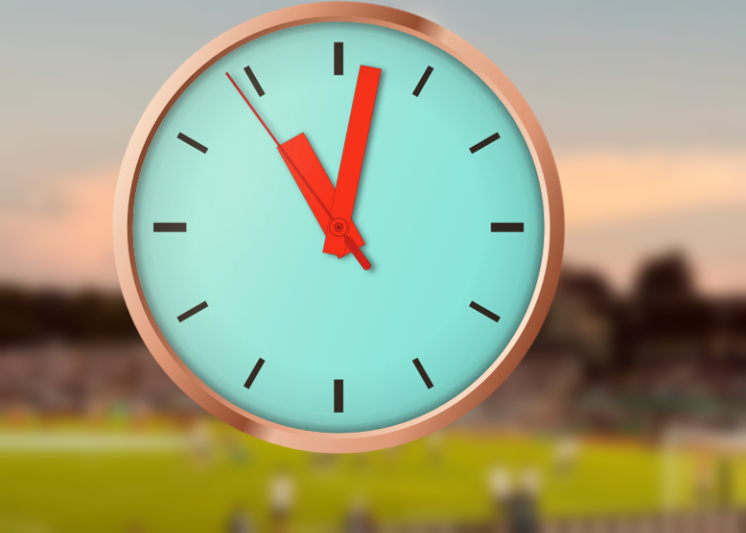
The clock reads 11.01.54
